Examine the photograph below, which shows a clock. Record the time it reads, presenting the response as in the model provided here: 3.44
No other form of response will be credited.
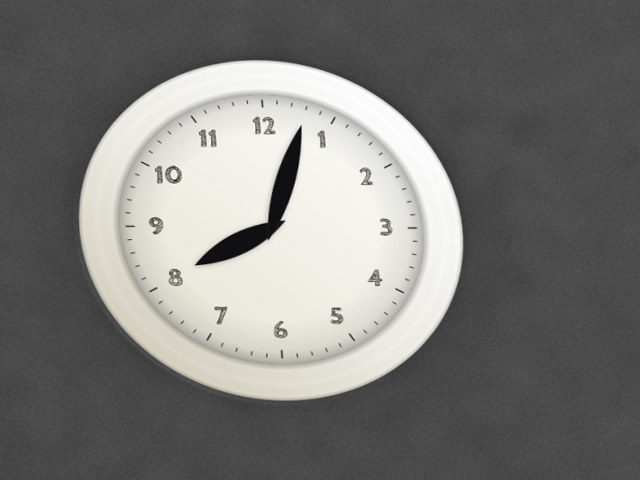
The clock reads 8.03
